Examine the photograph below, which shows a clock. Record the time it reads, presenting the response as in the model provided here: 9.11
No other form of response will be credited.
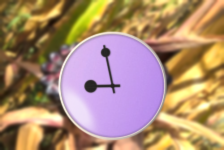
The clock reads 8.58
